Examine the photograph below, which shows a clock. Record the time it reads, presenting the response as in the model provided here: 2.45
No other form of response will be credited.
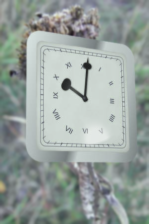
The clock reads 10.01
